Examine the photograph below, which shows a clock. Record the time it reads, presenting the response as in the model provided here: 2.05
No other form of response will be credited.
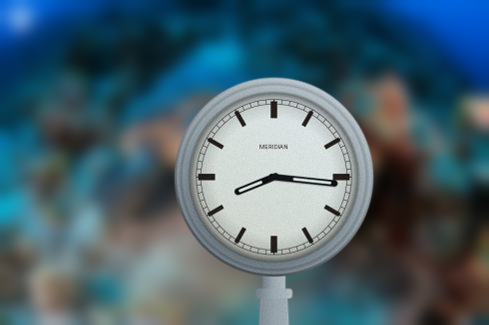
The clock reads 8.16
